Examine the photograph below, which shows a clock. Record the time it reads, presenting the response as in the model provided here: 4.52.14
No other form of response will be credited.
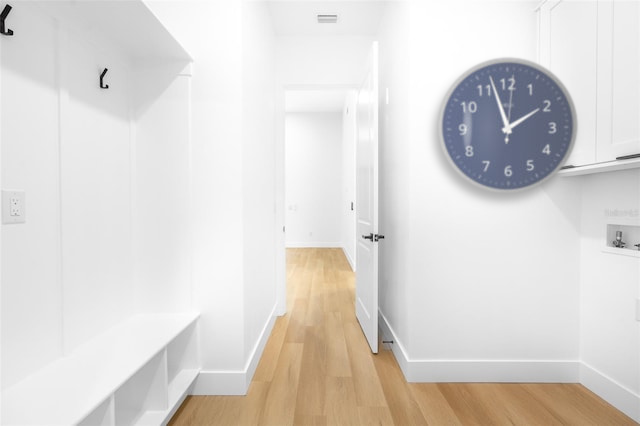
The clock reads 1.57.01
